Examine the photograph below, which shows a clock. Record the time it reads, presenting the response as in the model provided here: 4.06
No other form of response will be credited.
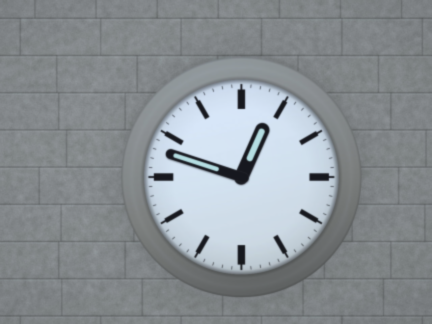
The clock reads 12.48
